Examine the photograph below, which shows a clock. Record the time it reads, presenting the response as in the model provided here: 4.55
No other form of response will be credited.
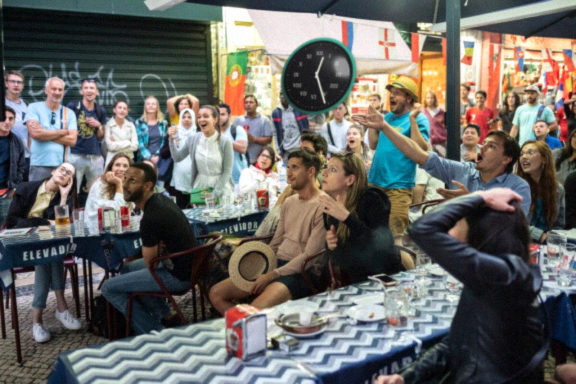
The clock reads 12.26
